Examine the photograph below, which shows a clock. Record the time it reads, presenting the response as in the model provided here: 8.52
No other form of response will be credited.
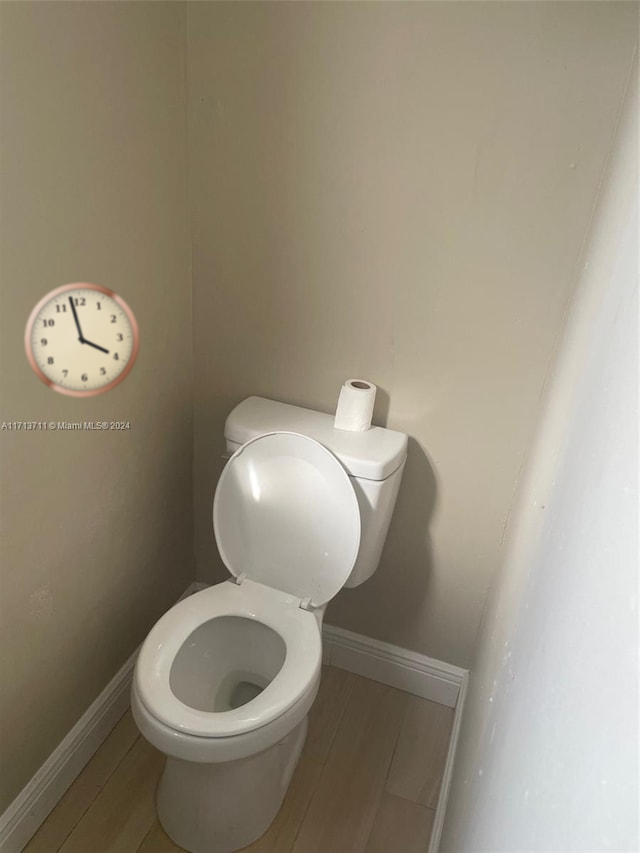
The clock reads 3.58
